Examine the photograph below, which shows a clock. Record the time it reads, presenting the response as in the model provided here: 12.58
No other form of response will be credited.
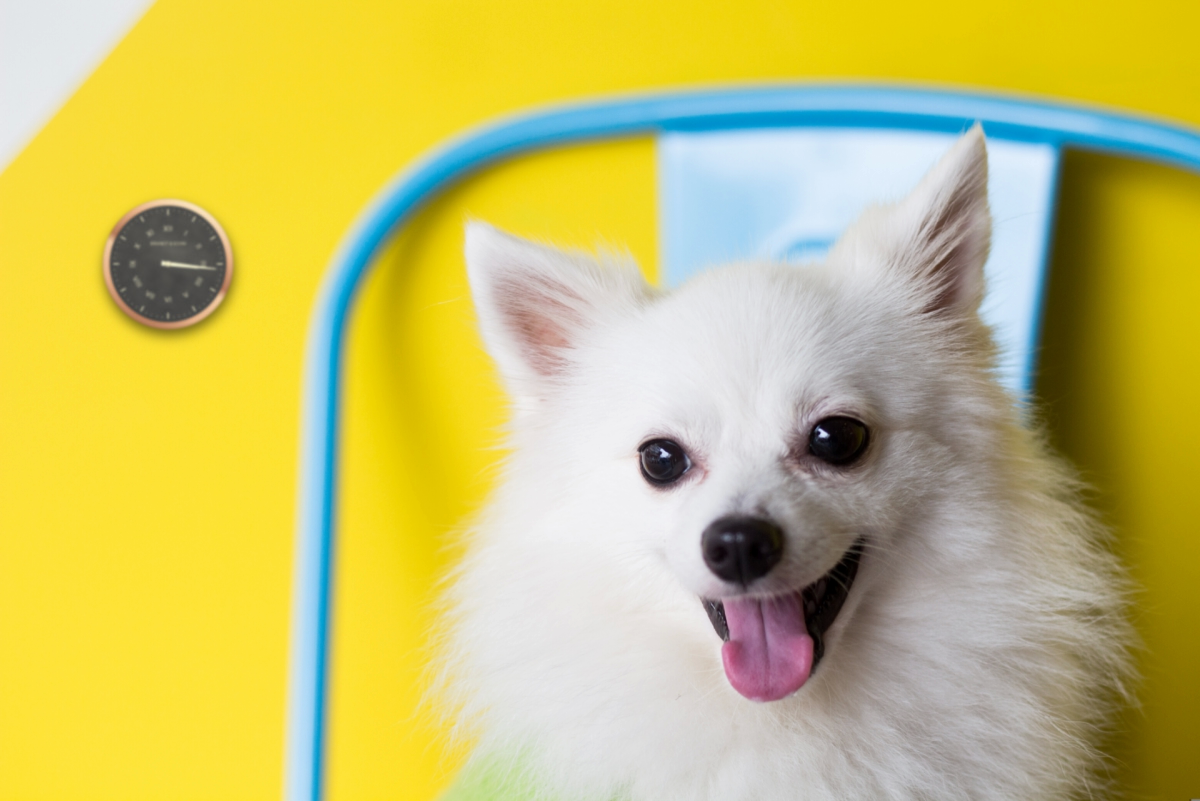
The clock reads 3.16
